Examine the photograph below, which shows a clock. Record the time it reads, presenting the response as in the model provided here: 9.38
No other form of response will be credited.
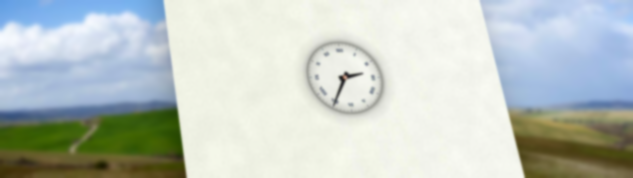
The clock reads 2.35
